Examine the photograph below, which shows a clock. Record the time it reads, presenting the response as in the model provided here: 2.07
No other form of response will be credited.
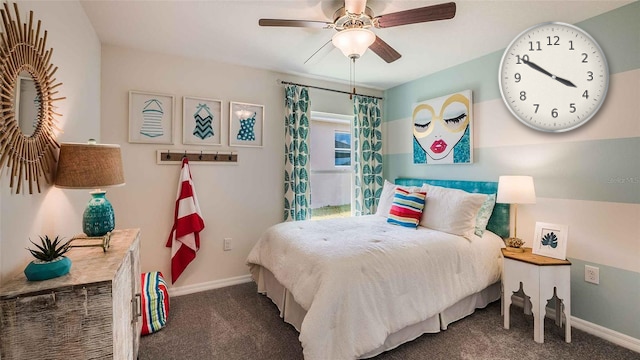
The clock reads 3.50
